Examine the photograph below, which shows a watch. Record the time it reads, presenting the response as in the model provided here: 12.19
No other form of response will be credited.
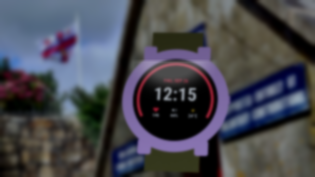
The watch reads 12.15
